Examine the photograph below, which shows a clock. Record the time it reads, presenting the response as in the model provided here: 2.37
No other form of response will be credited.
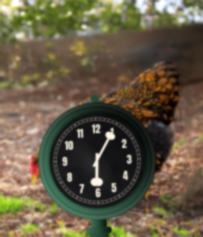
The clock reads 6.05
